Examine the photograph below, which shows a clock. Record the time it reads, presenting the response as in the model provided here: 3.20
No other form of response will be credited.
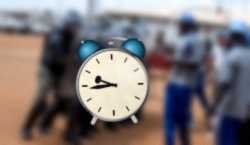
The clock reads 9.44
